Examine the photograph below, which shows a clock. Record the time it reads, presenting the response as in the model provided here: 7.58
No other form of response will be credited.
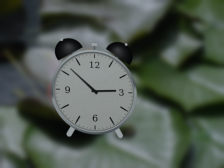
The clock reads 2.52
